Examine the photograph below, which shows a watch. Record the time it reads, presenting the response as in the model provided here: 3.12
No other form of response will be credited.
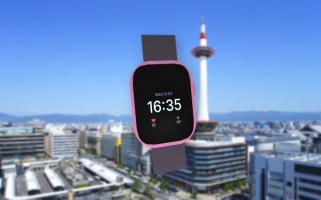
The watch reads 16.35
